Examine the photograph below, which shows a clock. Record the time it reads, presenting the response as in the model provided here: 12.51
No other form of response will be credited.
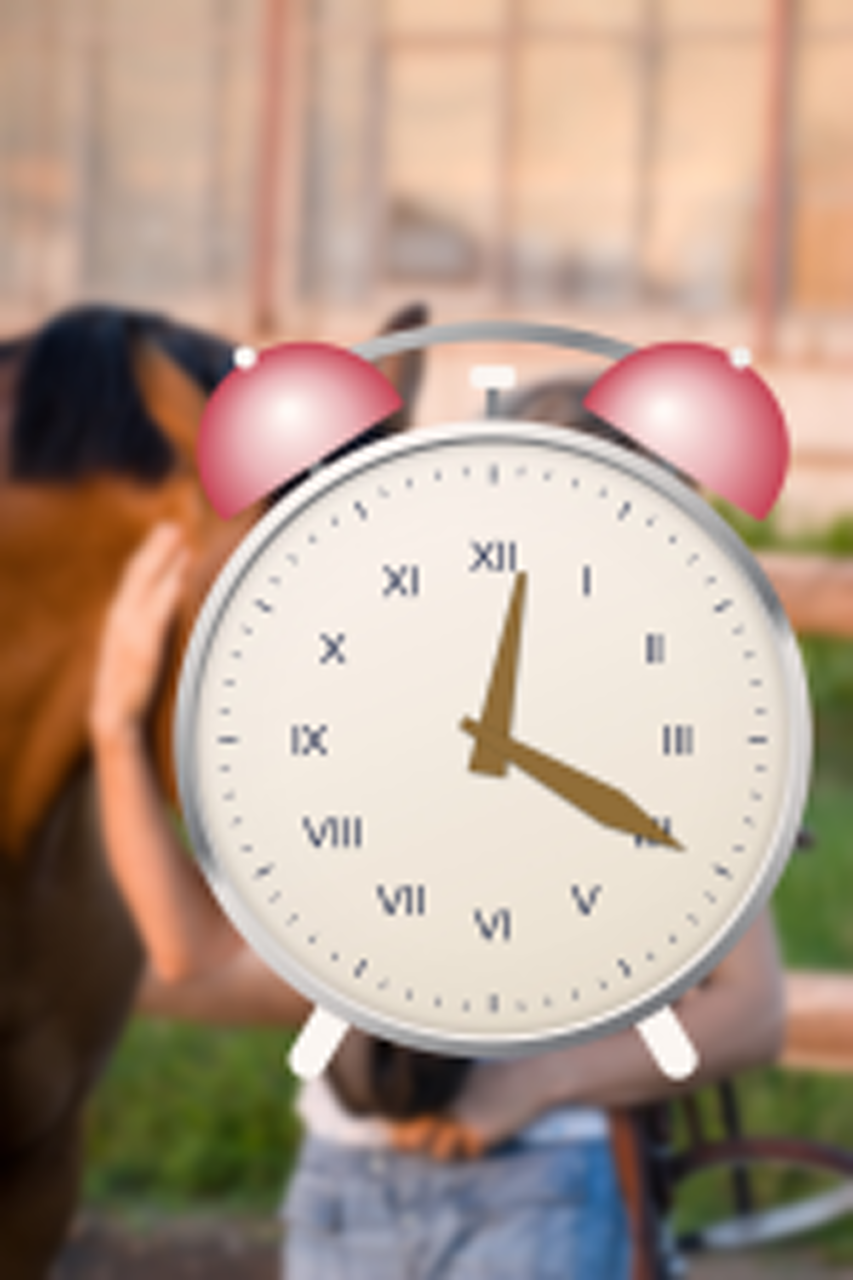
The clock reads 12.20
